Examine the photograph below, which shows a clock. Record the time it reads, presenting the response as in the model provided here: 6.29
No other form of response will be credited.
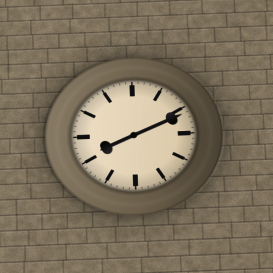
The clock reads 8.11
